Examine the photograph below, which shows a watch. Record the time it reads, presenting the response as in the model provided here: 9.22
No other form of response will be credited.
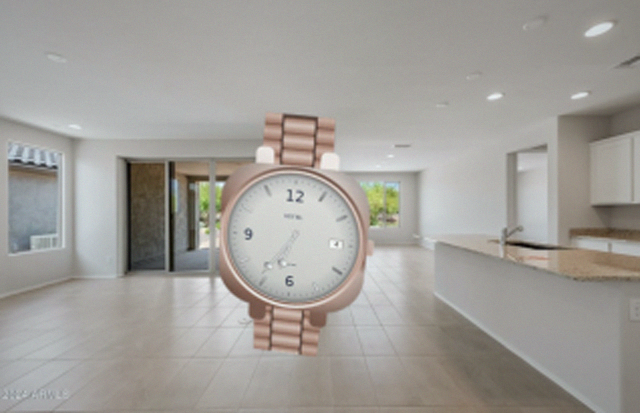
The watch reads 6.36
